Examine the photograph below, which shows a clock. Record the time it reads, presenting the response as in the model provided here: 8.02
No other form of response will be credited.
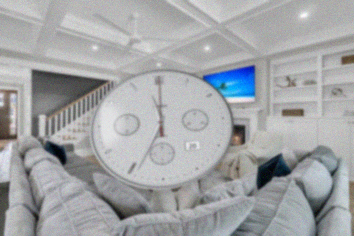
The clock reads 11.34
